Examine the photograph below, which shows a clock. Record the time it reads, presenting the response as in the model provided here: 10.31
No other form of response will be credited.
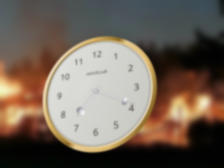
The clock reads 7.19
